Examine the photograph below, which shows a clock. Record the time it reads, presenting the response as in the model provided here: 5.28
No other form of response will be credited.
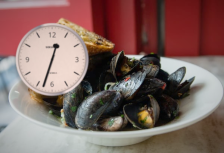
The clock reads 12.33
